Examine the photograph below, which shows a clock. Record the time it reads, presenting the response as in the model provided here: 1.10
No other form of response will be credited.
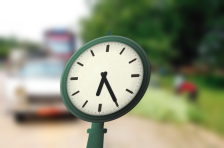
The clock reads 6.25
